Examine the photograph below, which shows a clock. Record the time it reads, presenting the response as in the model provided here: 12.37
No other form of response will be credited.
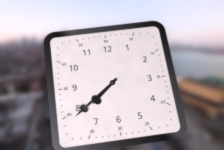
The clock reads 7.39
